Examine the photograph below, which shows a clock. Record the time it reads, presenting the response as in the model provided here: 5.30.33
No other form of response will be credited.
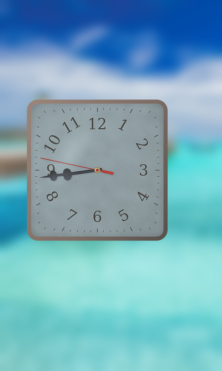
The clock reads 8.43.47
